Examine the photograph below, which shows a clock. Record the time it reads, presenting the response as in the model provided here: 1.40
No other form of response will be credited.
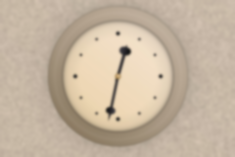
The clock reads 12.32
